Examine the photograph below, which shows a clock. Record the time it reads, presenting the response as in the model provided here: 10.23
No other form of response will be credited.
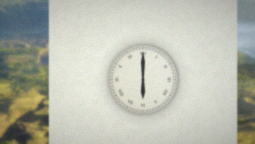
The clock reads 6.00
